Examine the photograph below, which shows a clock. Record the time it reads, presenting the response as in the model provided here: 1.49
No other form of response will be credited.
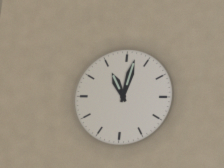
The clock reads 11.02
